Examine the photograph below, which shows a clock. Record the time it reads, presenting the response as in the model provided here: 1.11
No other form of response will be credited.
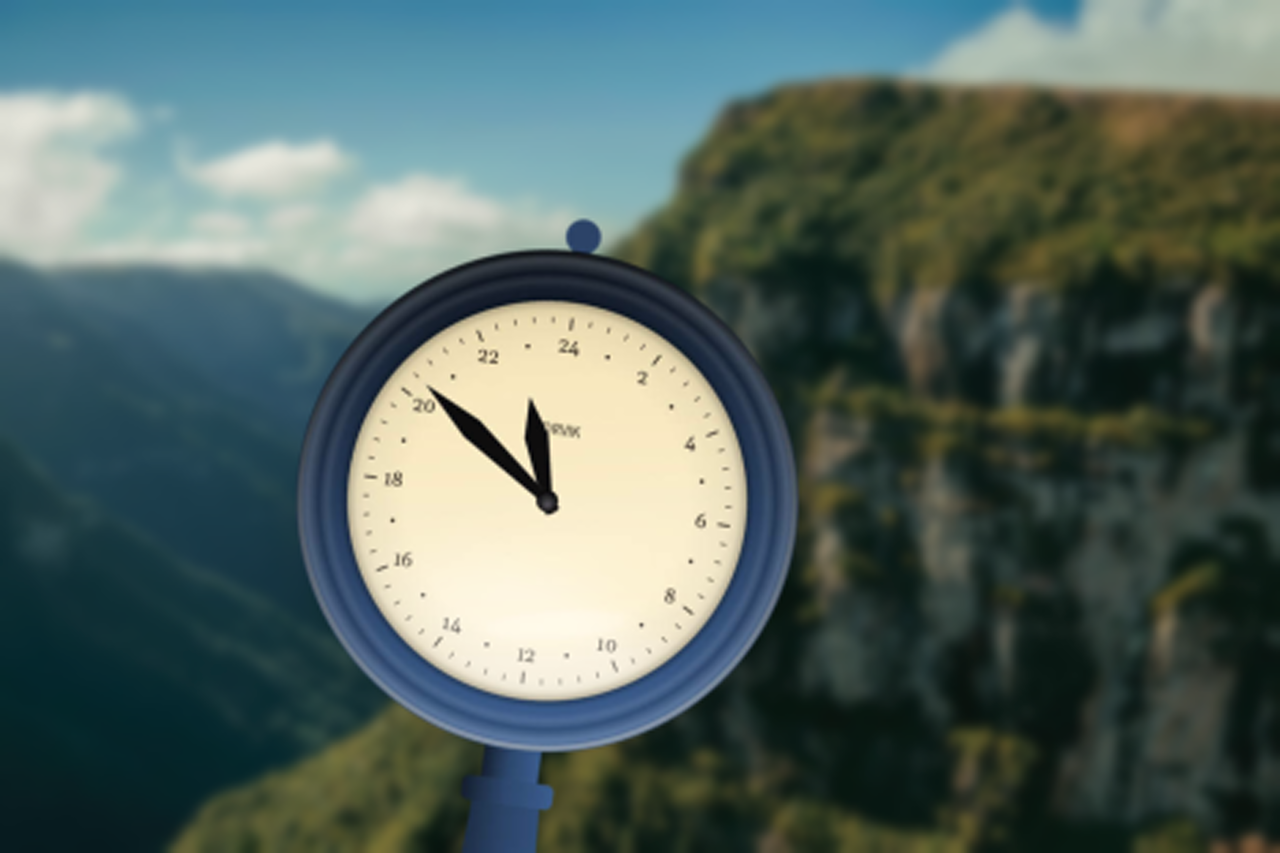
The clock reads 22.51
